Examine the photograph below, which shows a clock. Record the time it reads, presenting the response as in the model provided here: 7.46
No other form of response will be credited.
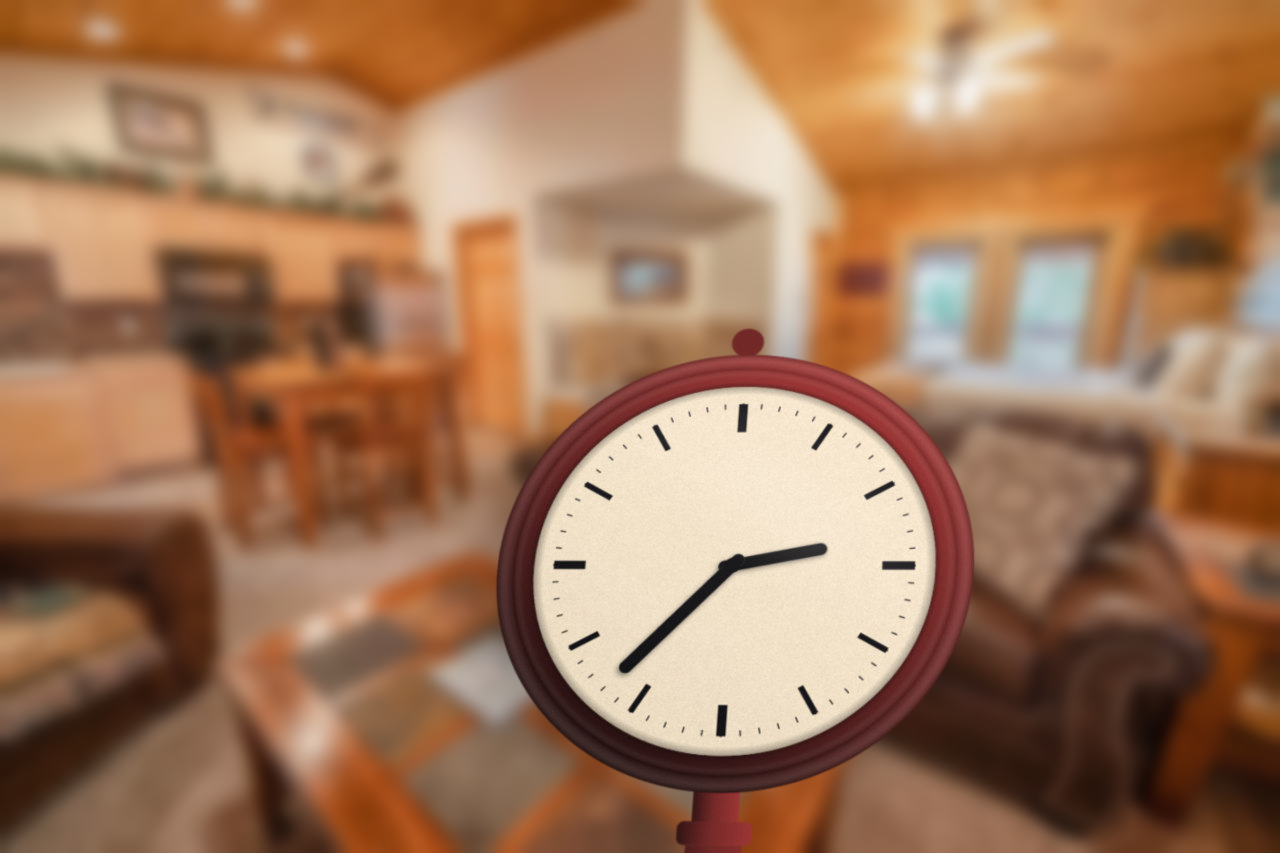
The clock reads 2.37
